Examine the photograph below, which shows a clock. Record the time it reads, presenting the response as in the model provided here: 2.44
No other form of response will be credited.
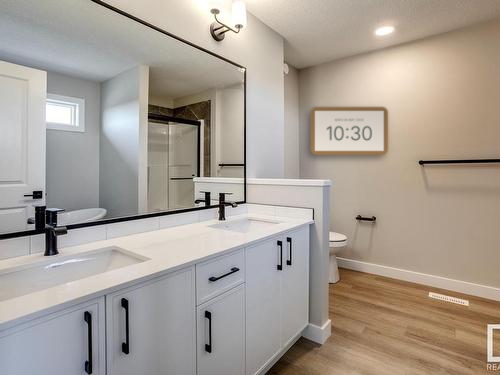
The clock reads 10.30
